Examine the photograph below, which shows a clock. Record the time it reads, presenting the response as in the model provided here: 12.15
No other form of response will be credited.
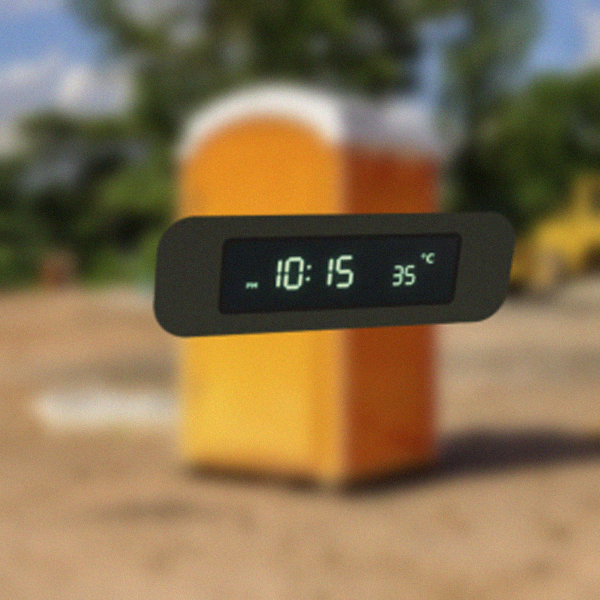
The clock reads 10.15
